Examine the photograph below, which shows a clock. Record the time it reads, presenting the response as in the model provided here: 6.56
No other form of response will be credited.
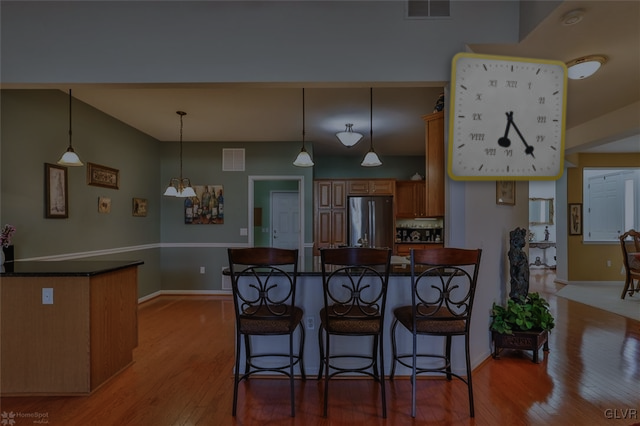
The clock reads 6.24
